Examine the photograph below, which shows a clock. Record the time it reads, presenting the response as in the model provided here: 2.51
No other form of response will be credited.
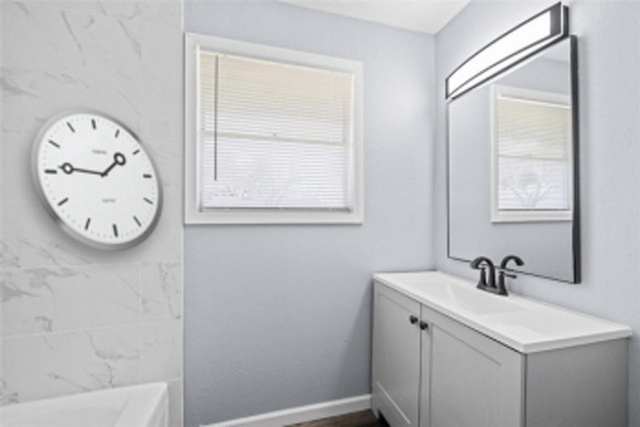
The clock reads 1.46
